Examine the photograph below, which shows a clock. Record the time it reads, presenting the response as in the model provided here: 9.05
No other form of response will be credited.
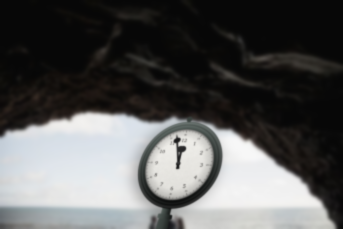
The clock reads 11.57
